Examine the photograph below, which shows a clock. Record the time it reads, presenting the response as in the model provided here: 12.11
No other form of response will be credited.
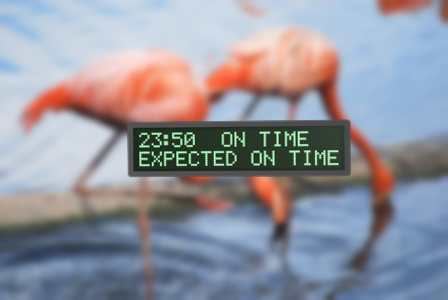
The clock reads 23.50
